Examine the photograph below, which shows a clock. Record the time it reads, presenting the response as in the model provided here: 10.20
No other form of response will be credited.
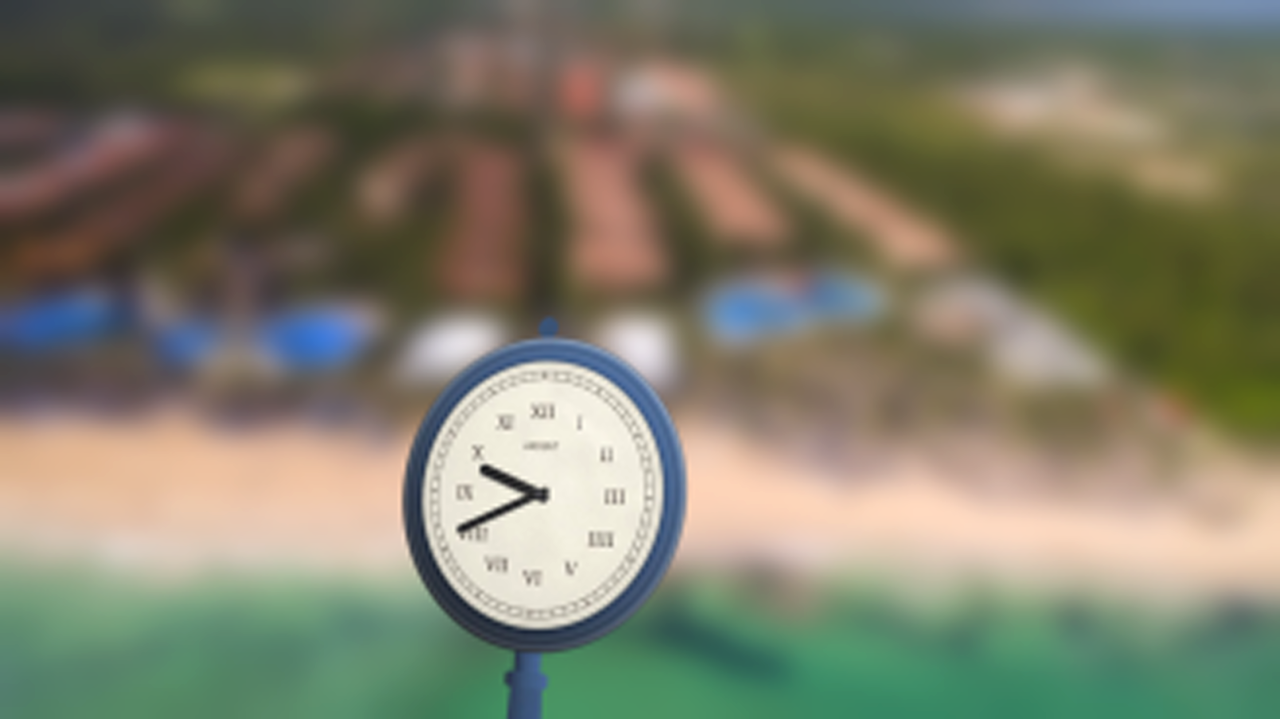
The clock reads 9.41
